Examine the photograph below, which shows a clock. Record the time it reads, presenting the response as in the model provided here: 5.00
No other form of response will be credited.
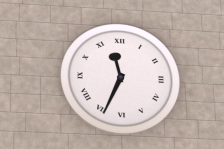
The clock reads 11.34
